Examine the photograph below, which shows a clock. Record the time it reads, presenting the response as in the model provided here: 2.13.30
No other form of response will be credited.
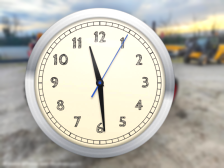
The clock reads 11.29.05
